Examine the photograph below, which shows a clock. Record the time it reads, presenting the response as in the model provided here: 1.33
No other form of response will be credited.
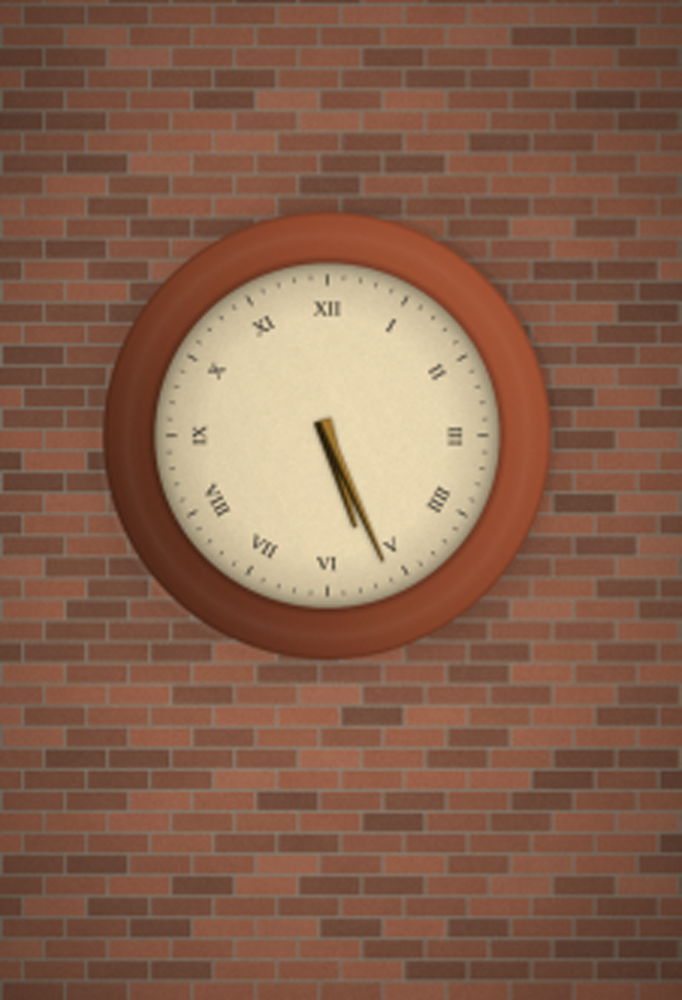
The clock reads 5.26
